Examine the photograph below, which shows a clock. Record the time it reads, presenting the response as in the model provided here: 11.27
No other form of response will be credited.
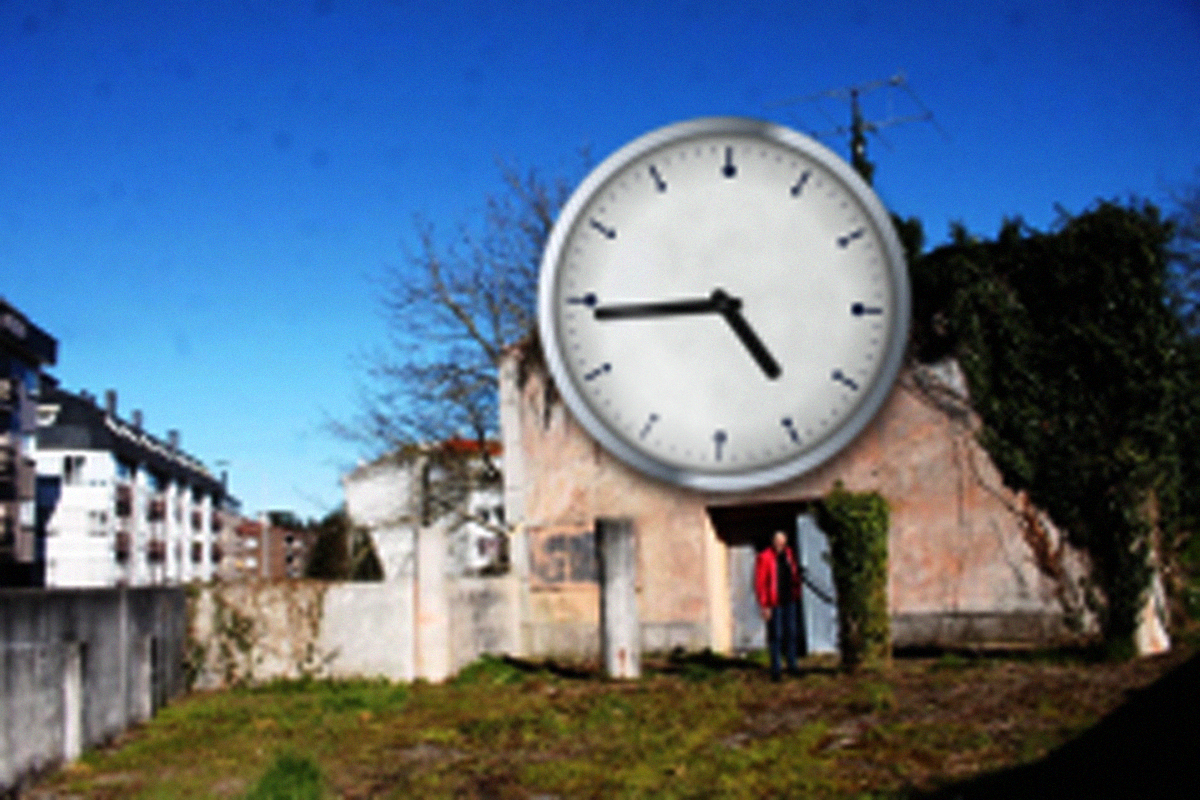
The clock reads 4.44
